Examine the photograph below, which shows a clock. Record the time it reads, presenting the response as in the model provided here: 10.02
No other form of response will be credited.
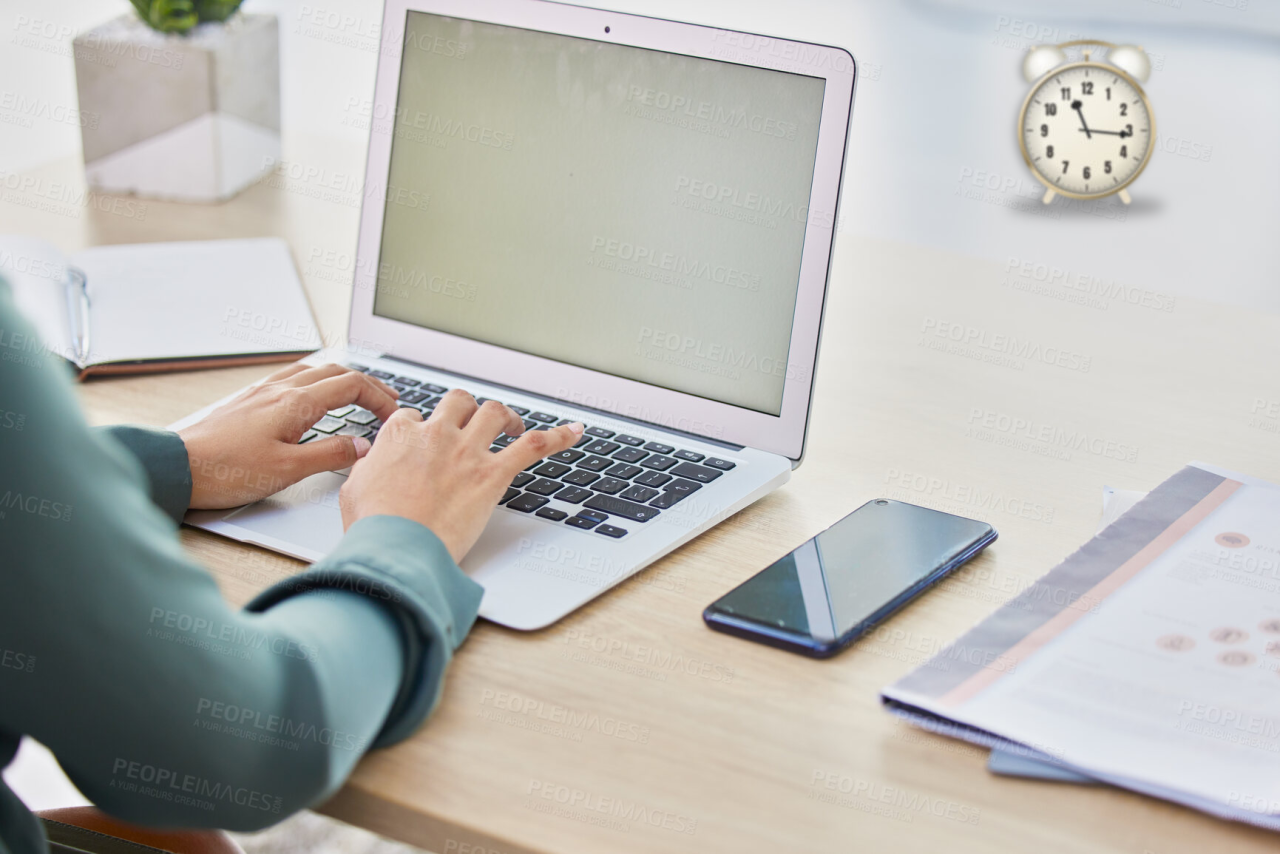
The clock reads 11.16
